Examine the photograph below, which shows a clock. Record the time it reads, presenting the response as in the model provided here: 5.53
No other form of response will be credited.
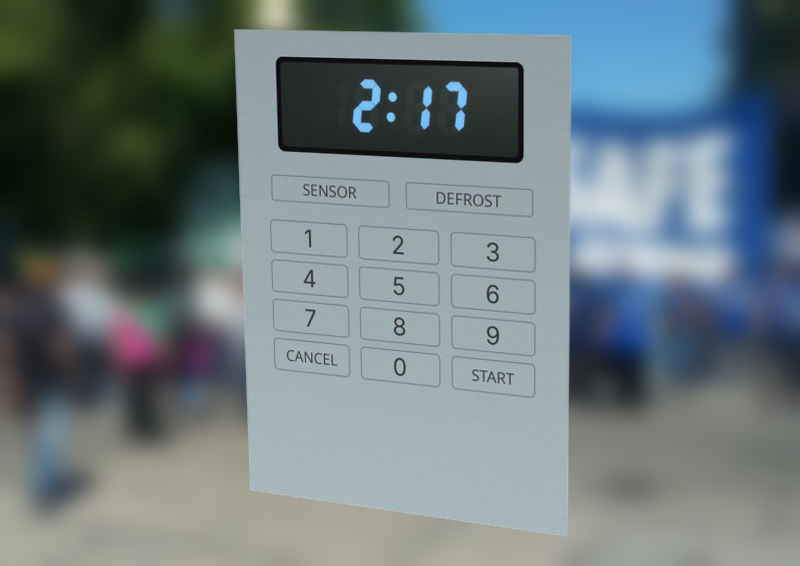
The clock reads 2.17
